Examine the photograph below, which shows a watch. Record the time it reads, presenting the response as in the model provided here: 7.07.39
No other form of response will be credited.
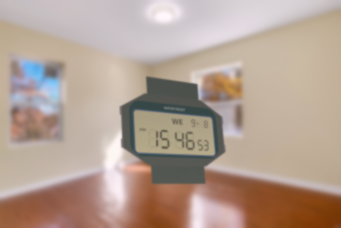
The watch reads 15.46.53
